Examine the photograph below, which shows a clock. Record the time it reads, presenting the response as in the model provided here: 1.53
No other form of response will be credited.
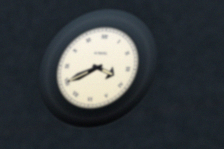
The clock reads 3.40
